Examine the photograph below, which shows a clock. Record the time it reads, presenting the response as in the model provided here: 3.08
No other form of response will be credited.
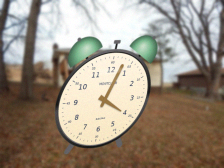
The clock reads 4.03
